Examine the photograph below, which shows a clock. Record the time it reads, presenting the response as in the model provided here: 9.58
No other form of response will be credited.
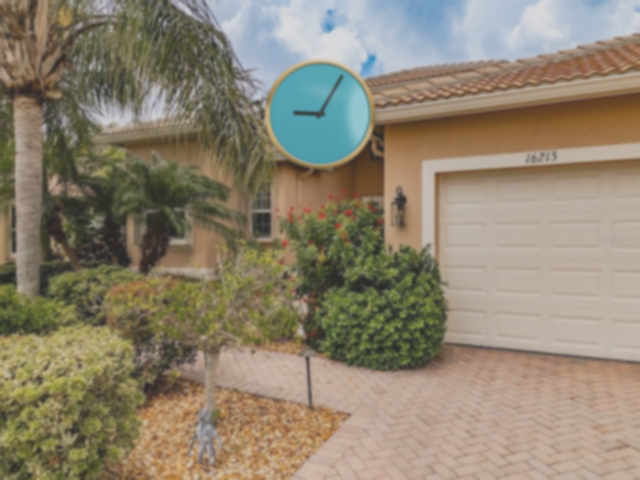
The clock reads 9.05
